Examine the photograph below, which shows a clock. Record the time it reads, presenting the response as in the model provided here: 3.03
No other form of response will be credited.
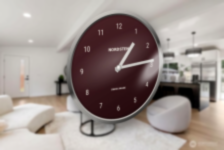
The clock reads 1.14
